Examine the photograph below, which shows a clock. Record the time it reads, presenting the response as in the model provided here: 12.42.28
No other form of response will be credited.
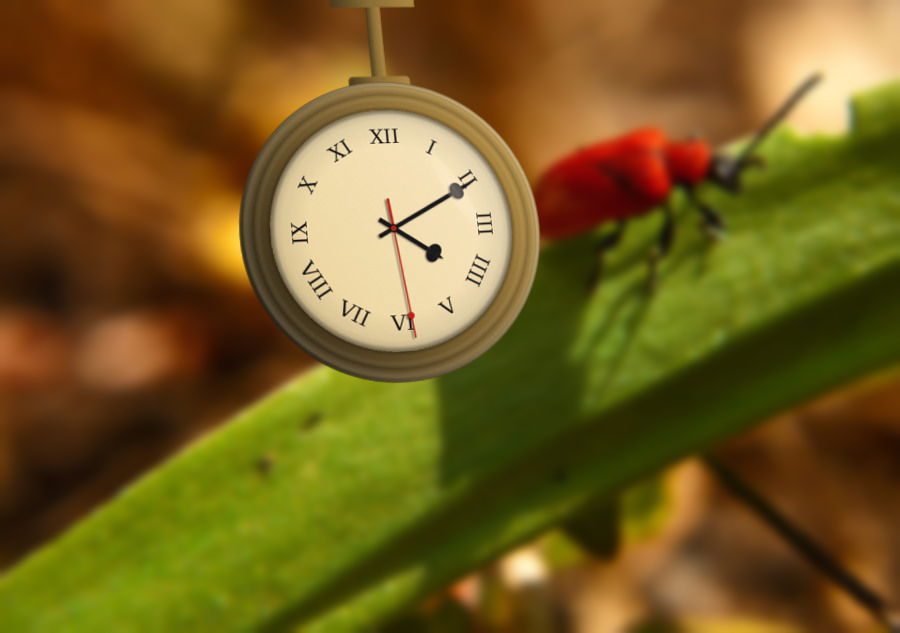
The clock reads 4.10.29
